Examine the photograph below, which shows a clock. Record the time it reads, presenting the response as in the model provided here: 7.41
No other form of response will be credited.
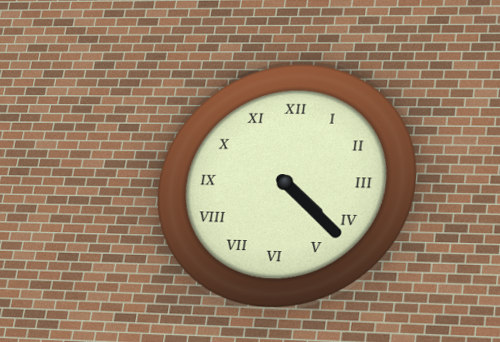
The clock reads 4.22
